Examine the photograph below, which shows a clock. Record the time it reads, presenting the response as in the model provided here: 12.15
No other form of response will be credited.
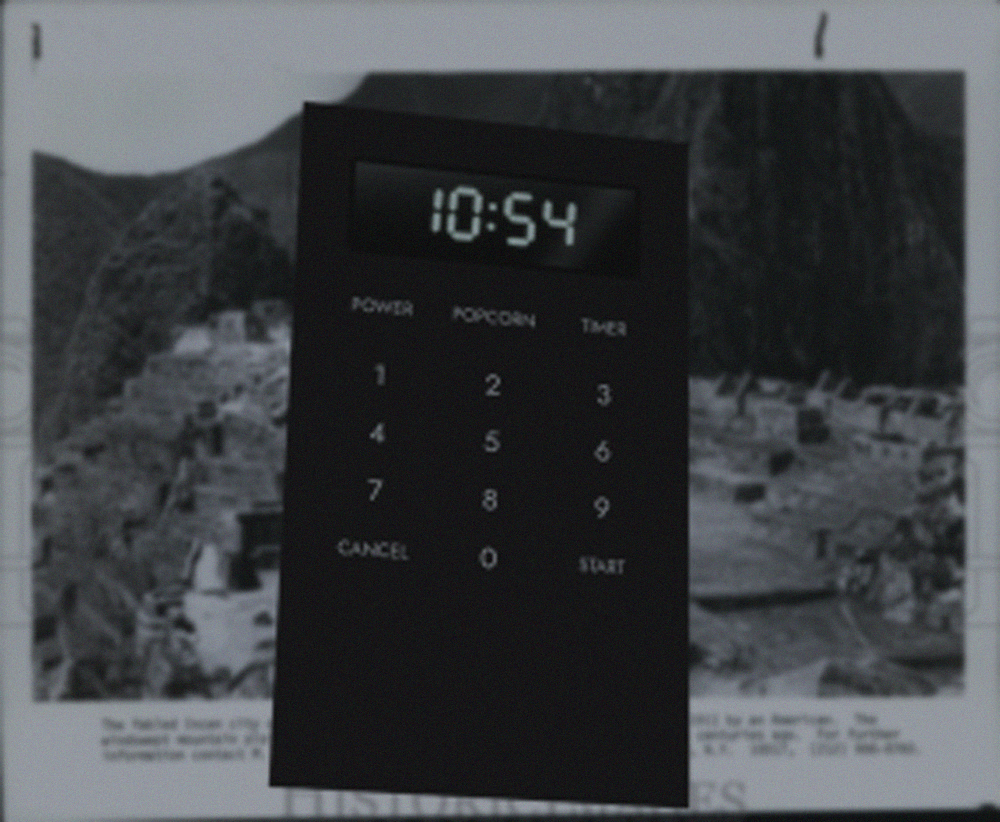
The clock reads 10.54
